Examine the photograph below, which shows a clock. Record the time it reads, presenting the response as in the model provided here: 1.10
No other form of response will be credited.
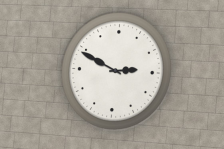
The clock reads 2.49
